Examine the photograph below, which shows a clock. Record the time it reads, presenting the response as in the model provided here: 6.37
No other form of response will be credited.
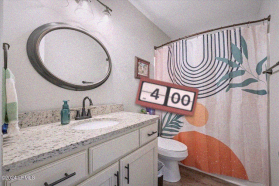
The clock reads 4.00
